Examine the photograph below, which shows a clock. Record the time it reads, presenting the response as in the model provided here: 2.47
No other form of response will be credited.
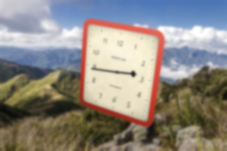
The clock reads 2.44
